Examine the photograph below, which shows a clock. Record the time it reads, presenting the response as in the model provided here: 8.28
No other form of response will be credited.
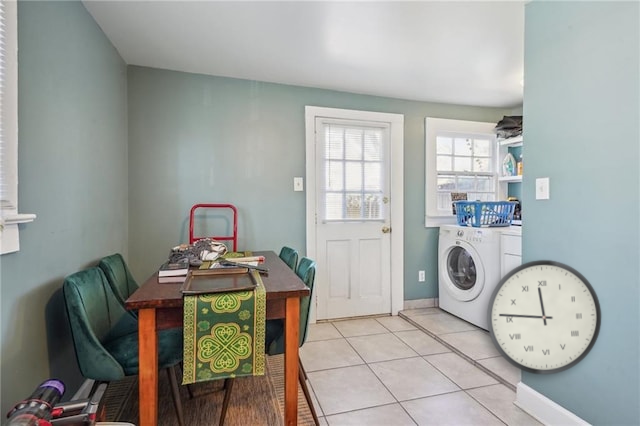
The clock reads 11.46
